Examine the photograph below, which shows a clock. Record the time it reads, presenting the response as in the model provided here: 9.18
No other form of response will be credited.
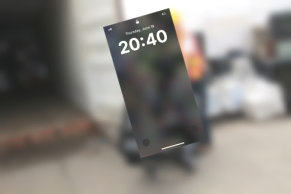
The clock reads 20.40
